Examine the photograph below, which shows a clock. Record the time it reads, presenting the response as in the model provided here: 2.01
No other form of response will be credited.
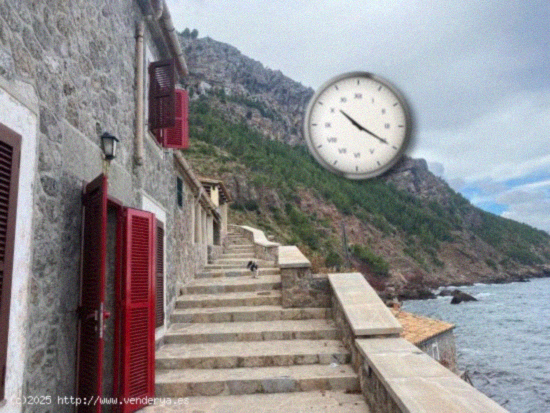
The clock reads 10.20
